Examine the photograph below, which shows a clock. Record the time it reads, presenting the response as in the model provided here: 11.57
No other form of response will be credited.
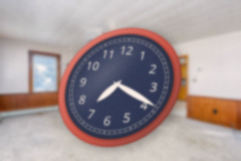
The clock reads 7.19
